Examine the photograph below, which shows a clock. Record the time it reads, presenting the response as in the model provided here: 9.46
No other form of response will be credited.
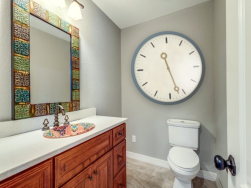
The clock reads 11.27
